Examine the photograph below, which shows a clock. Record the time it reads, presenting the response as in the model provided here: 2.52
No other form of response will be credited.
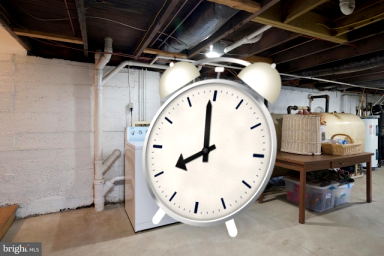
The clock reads 7.59
